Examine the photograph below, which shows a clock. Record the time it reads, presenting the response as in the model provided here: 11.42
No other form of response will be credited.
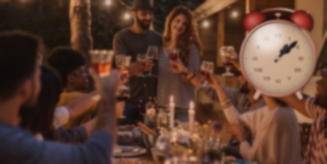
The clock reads 1.08
